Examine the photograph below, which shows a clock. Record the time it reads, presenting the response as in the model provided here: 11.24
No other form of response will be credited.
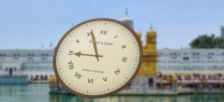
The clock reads 8.56
